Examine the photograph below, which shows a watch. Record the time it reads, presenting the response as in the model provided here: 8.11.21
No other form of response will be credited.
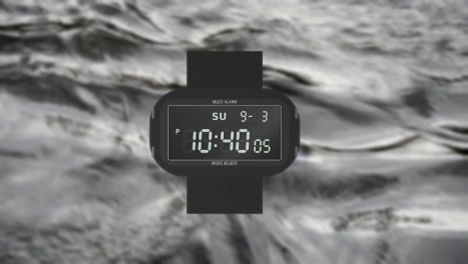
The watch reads 10.40.05
